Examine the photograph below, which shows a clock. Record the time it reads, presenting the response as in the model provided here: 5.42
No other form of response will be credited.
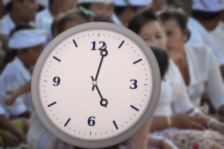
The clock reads 5.02
